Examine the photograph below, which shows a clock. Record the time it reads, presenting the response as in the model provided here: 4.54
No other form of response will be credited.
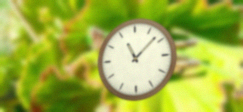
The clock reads 11.08
